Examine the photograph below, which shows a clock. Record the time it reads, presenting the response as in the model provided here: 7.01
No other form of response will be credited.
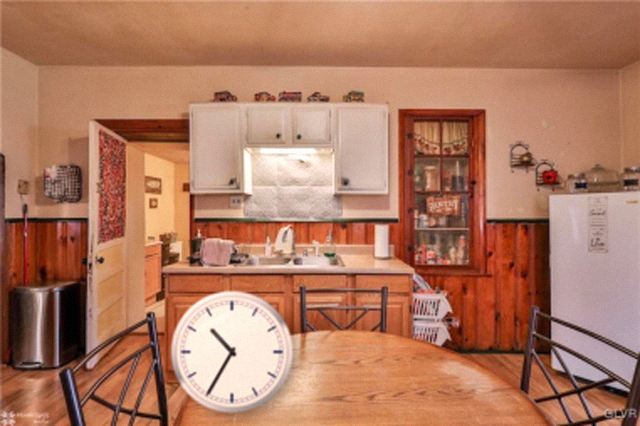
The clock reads 10.35
